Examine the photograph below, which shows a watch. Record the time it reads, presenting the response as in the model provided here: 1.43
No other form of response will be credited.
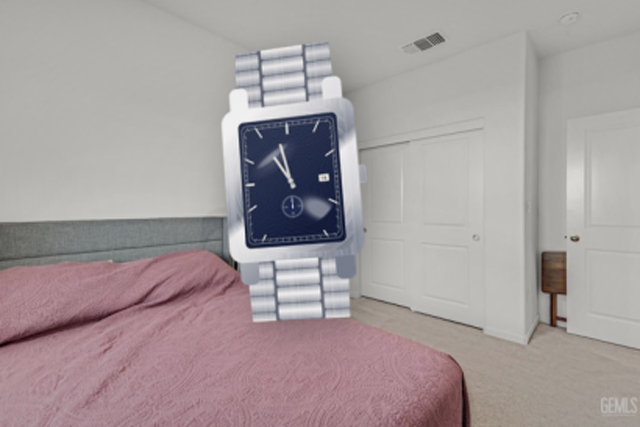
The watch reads 10.58
